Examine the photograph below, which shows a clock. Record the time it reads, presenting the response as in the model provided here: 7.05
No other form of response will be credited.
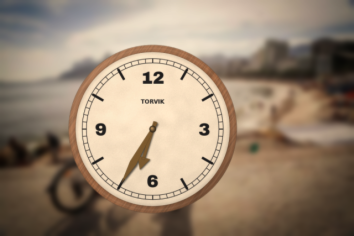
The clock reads 6.35
